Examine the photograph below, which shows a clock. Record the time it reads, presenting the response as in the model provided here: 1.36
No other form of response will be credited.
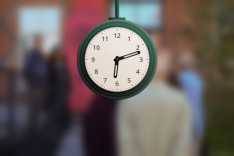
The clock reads 6.12
